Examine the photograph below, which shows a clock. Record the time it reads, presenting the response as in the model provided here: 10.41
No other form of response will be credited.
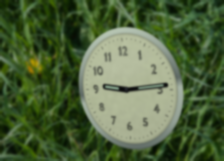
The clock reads 9.14
